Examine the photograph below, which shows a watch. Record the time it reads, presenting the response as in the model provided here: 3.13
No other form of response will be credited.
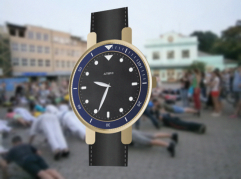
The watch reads 9.34
